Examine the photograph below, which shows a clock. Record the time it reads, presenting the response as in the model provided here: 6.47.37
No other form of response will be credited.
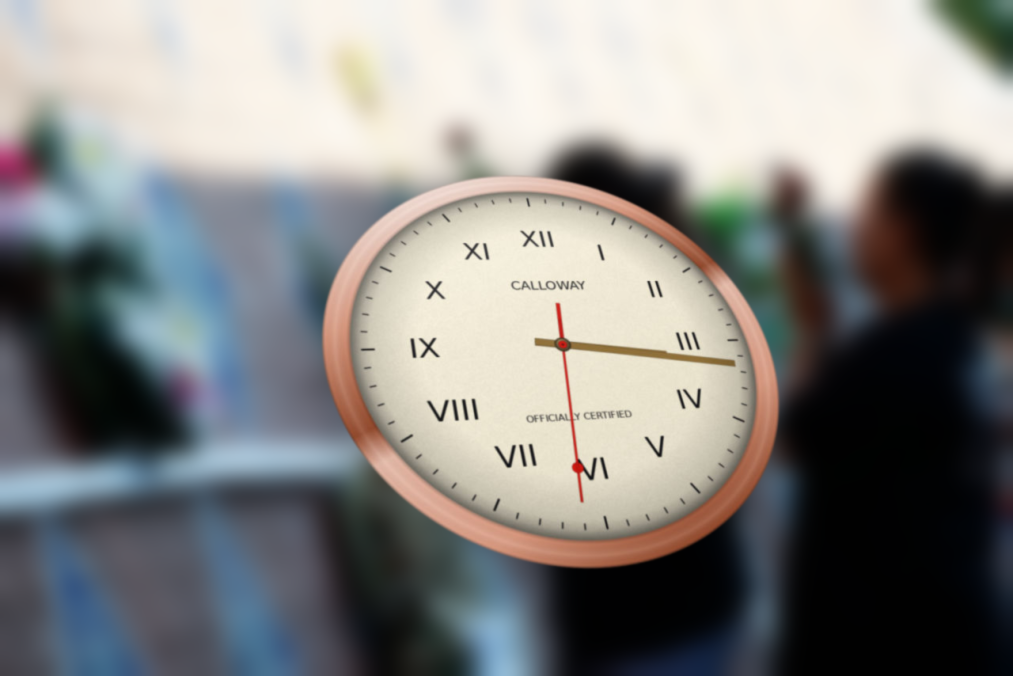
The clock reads 3.16.31
